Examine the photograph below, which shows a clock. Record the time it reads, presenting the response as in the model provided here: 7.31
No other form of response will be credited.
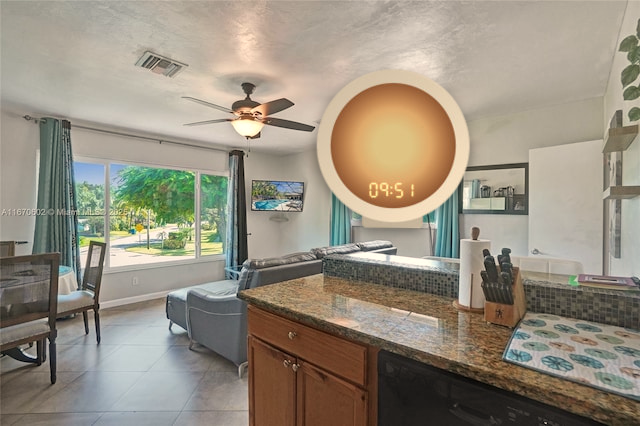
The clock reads 9.51
